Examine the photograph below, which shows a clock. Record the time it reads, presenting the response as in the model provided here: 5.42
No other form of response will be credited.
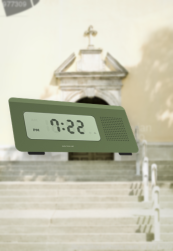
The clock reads 7.22
